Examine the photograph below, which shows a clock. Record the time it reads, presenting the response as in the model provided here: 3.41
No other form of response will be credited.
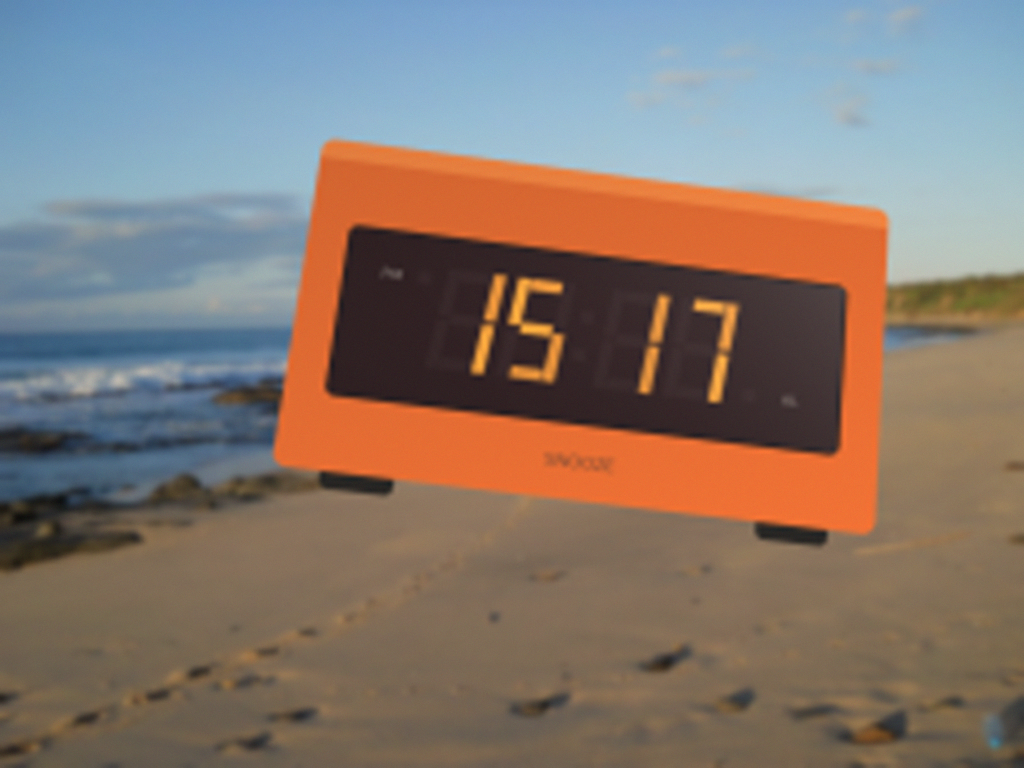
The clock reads 15.17
